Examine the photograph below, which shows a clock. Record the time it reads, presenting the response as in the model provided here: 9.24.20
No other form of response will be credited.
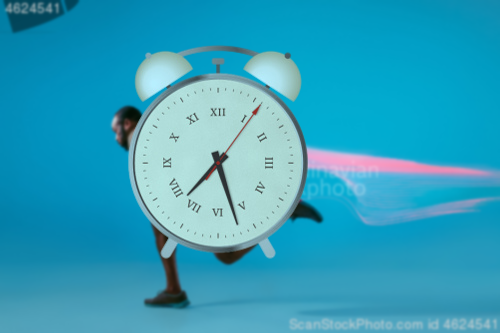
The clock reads 7.27.06
